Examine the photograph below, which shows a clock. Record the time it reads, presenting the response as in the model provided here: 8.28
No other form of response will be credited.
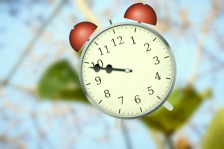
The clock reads 9.49
